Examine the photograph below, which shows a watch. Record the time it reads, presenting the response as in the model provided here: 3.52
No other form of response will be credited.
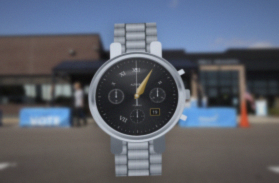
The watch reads 1.05
